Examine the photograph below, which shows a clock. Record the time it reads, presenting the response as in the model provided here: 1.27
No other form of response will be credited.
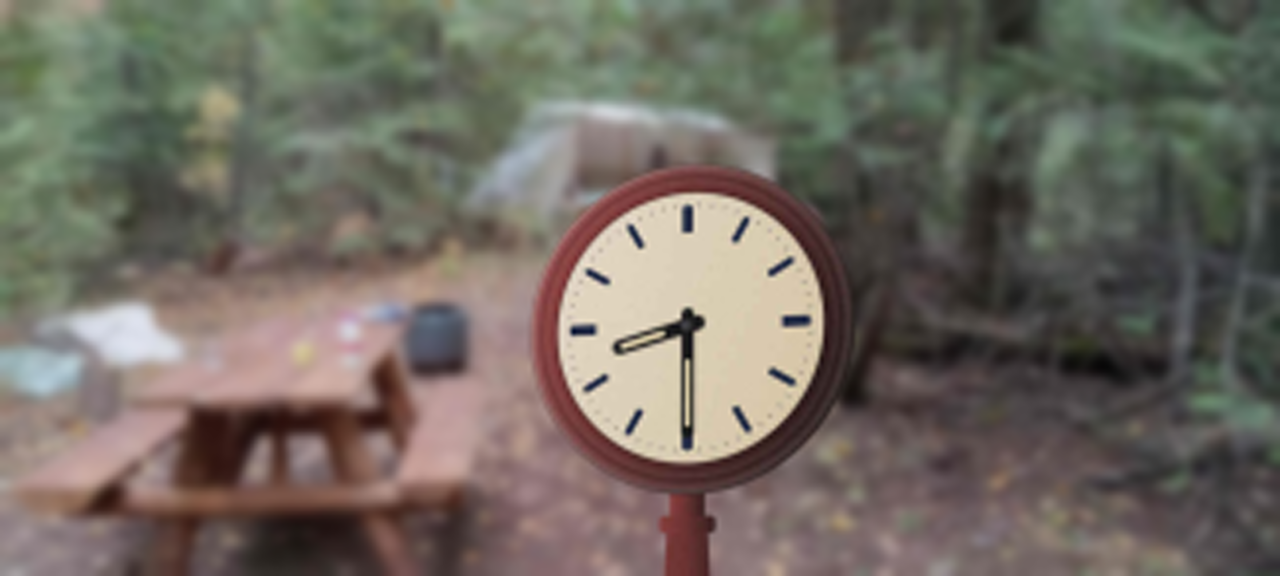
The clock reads 8.30
